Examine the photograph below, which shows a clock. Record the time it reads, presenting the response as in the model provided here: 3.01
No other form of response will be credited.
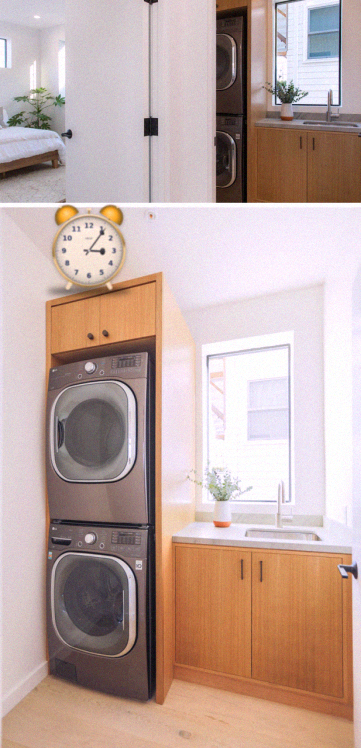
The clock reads 3.06
